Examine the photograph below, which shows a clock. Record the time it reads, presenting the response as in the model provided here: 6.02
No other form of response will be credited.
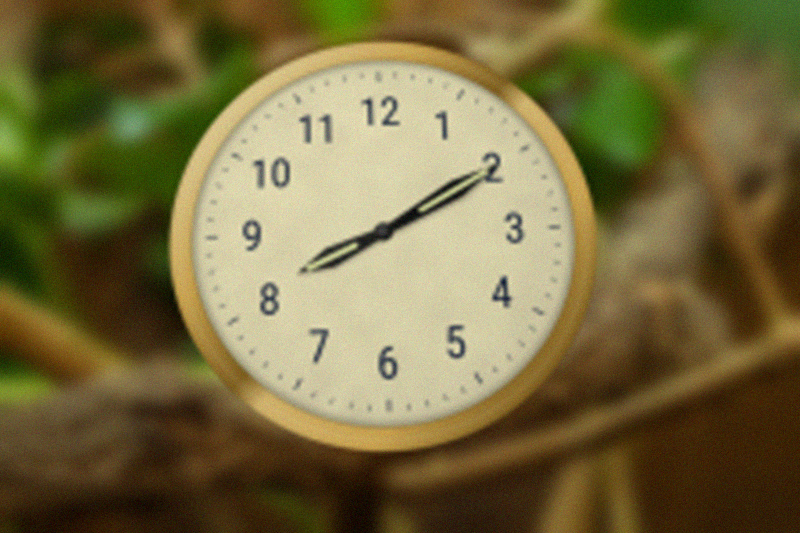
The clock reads 8.10
